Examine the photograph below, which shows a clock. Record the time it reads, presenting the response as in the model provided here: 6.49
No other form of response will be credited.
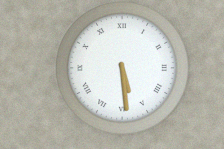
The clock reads 5.29
